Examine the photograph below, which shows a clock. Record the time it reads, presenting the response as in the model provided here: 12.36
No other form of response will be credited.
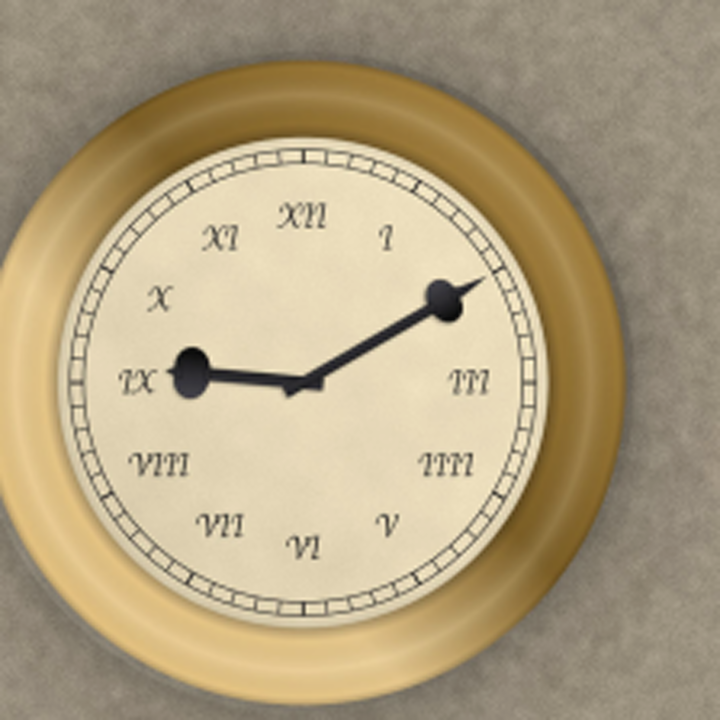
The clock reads 9.10
